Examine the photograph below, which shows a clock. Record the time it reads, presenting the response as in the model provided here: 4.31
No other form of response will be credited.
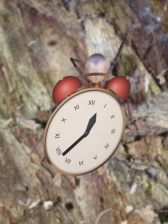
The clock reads 12.38
